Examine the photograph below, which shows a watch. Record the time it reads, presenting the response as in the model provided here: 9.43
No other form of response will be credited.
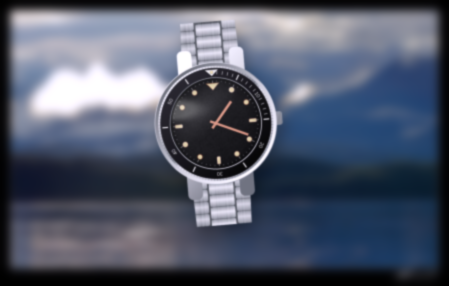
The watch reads 1.19
